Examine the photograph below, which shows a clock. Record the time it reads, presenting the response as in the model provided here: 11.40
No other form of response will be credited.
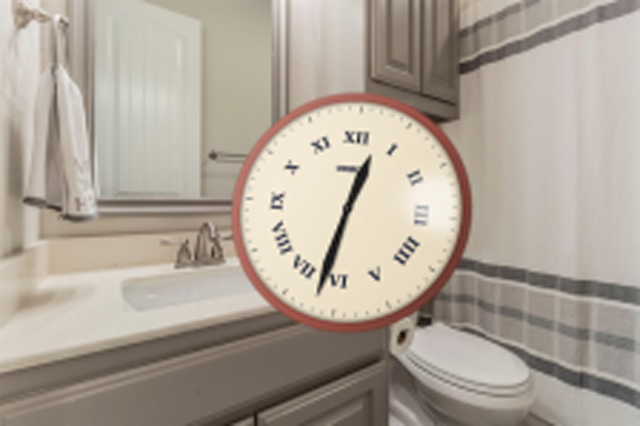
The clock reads 12.32
